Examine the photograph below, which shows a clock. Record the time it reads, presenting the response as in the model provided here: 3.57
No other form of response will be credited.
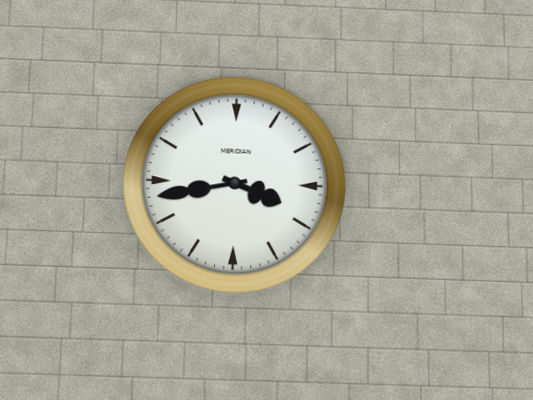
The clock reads 3.43
